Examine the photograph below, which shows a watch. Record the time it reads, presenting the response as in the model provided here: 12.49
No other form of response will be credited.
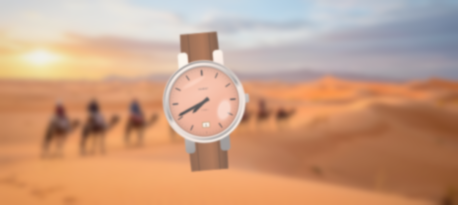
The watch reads 7.41
